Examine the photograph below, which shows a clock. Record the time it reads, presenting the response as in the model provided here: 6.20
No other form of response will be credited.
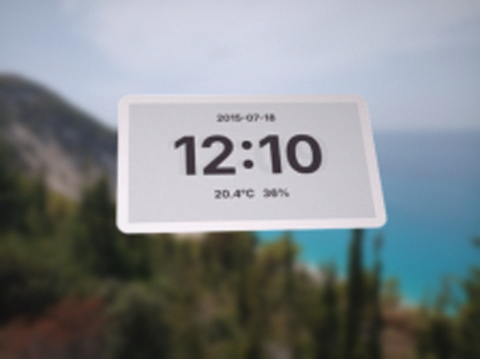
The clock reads 12.10
